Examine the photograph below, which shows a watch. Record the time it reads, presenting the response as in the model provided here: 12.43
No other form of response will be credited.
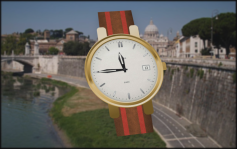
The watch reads 11.45
